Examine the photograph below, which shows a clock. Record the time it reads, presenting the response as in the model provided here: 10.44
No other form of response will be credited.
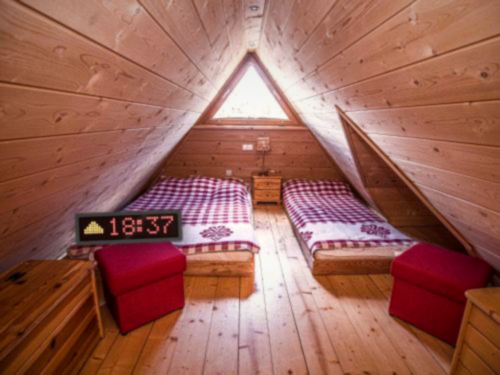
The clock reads 18.37
